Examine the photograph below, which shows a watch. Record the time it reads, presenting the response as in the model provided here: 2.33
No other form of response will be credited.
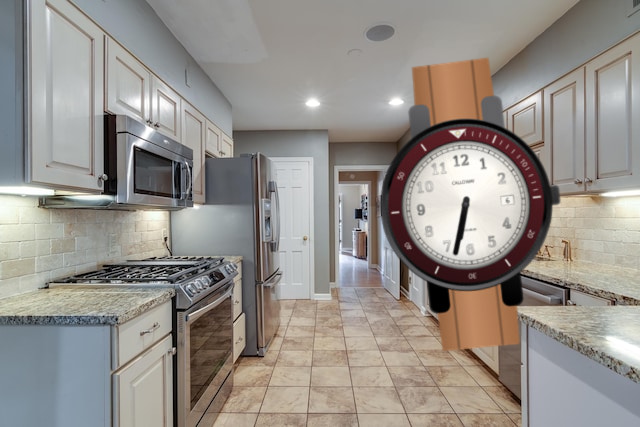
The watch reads 6.33
